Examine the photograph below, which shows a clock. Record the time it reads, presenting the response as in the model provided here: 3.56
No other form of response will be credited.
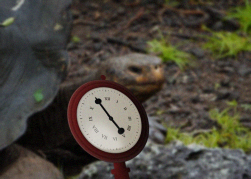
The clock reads 4.55
